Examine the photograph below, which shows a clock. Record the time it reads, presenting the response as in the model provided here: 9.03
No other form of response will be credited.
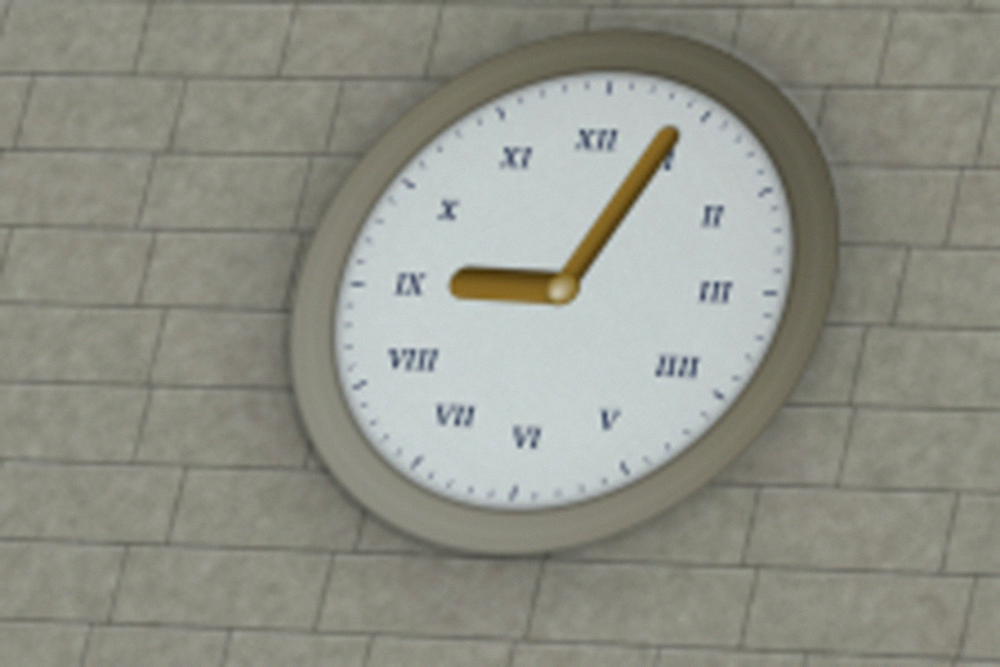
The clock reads 9.04
